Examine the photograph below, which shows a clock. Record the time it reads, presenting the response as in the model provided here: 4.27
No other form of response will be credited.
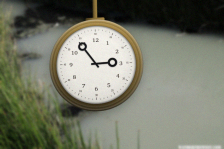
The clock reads 2.54
